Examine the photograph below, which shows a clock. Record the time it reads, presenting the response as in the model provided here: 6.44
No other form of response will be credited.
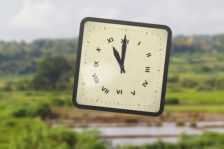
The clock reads 11.00
